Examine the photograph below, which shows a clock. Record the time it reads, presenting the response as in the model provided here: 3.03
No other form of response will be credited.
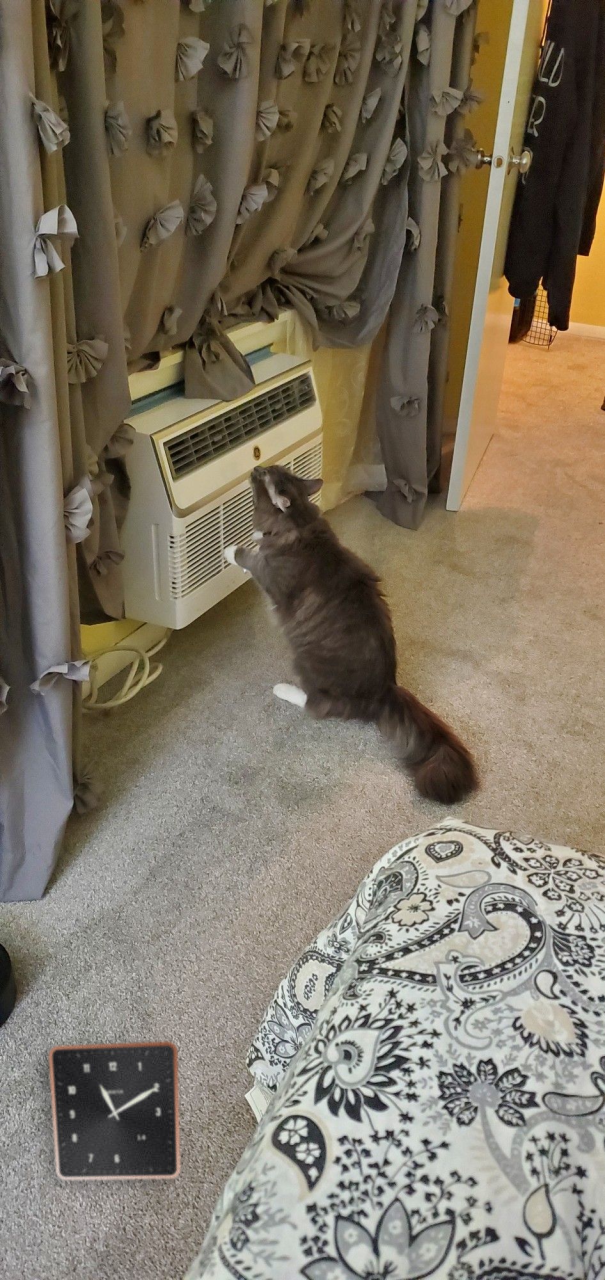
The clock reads 11.10
